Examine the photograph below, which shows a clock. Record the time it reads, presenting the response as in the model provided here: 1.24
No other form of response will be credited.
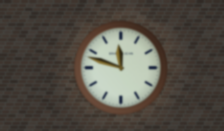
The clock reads 11.48
